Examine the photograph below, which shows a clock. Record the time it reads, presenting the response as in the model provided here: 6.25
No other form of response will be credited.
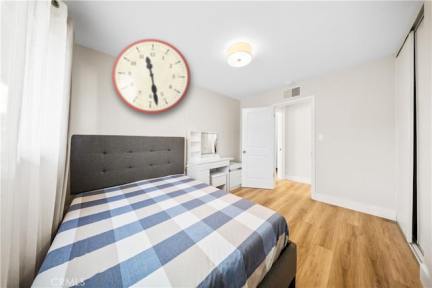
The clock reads 11.28
